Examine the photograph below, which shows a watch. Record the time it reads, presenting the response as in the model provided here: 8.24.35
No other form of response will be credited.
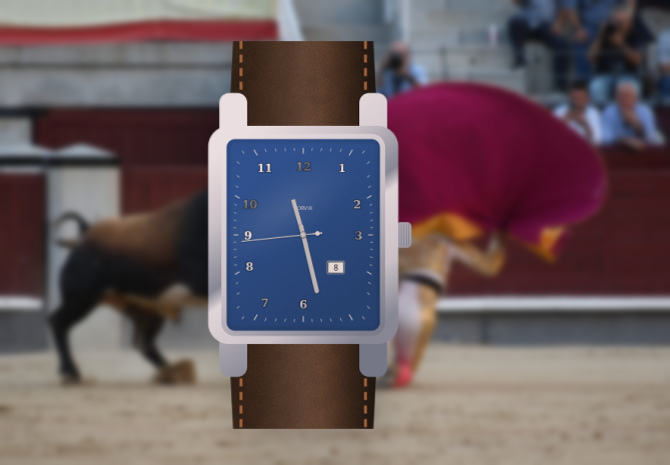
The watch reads 11.27.44
